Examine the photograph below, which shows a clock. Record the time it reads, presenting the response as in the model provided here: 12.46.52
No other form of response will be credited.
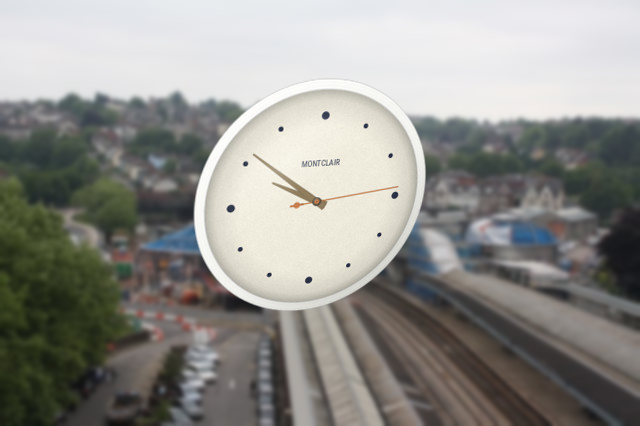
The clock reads 9.51.14
